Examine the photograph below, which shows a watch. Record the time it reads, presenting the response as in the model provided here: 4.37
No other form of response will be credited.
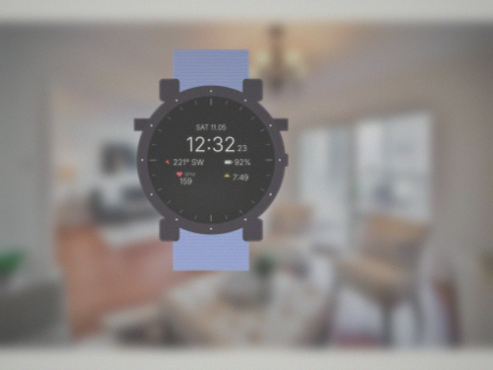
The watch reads 12.32
